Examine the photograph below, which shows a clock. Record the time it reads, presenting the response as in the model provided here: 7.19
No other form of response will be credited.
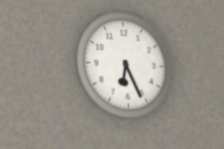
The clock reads 6.26
